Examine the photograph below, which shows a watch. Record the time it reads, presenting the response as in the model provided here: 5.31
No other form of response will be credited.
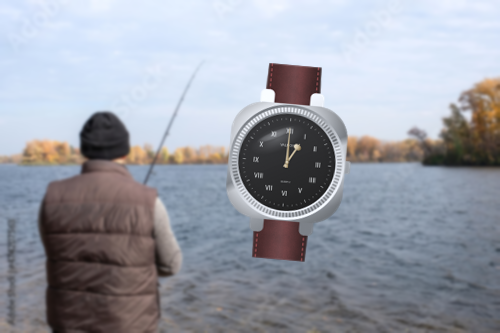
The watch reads 1.00
